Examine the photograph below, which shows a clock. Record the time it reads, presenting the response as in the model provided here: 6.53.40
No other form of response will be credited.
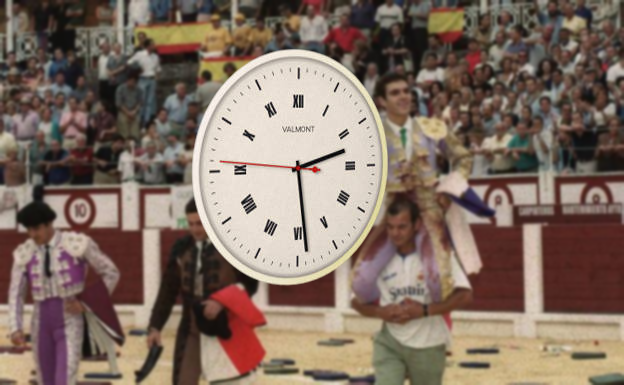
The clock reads 2.28.46
